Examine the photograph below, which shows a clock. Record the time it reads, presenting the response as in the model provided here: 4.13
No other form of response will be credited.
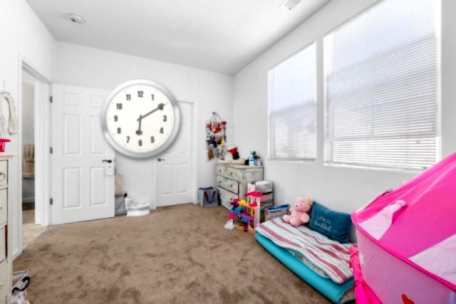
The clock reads 6.10
